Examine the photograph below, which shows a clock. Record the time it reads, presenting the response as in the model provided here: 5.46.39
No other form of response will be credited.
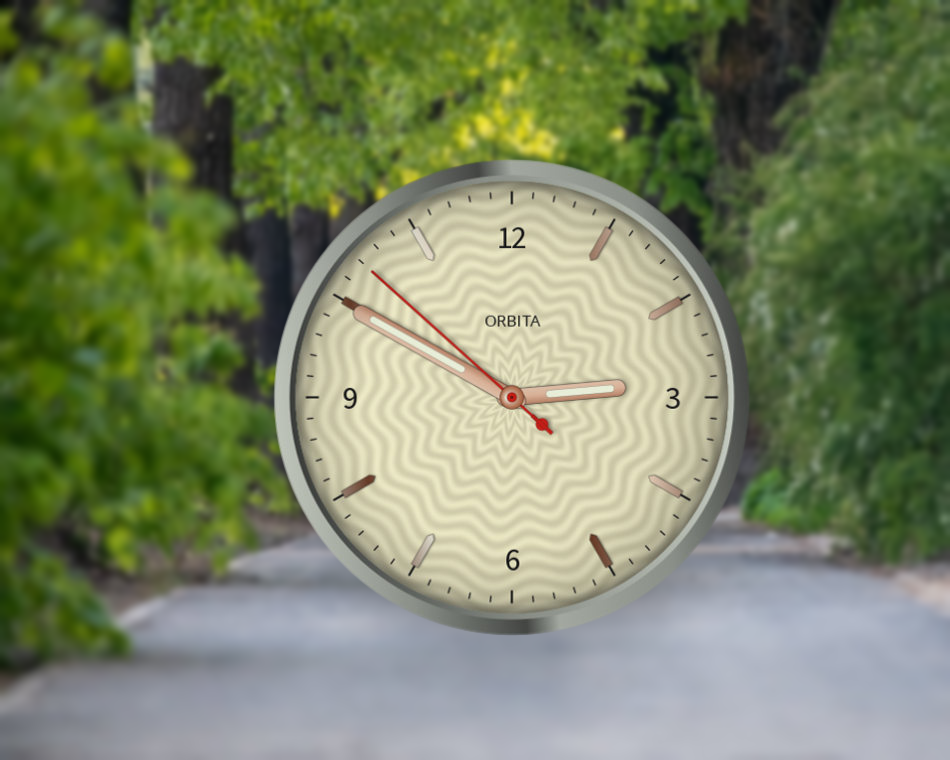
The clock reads 2.49.52
